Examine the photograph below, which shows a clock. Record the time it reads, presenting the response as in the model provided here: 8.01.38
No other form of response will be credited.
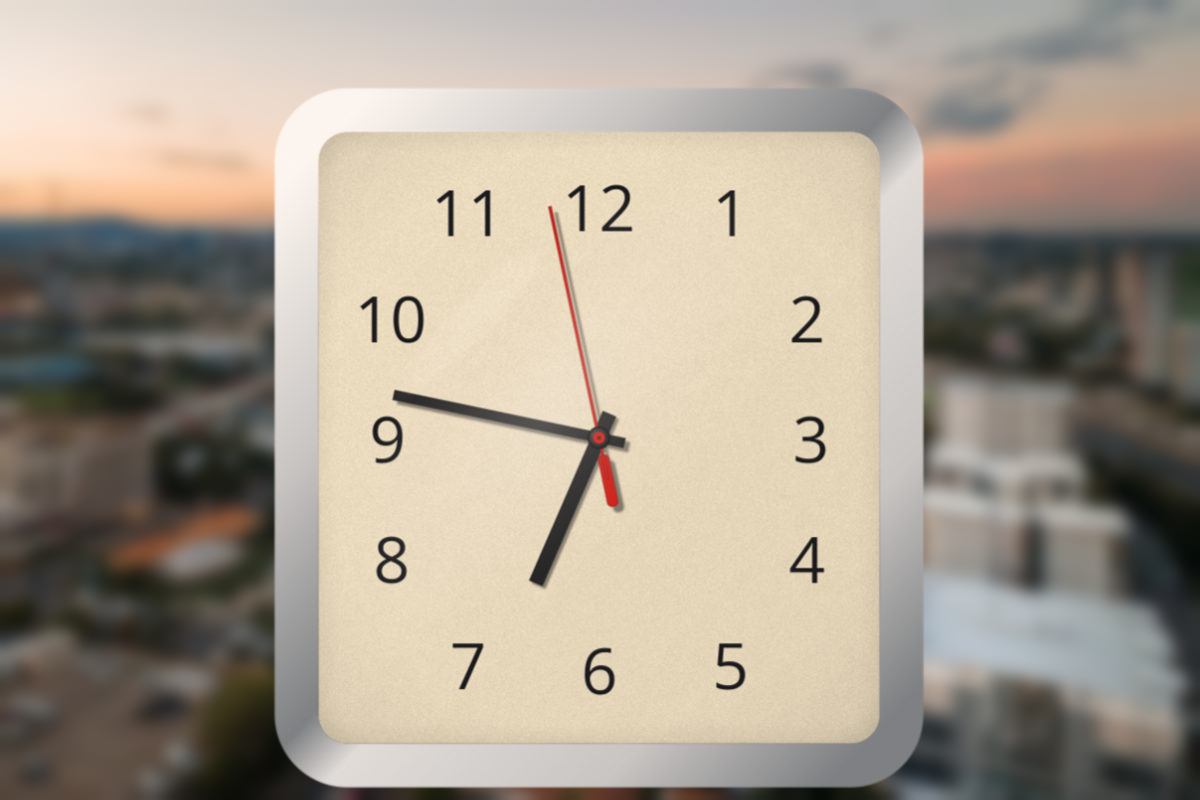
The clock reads 6.46.58
